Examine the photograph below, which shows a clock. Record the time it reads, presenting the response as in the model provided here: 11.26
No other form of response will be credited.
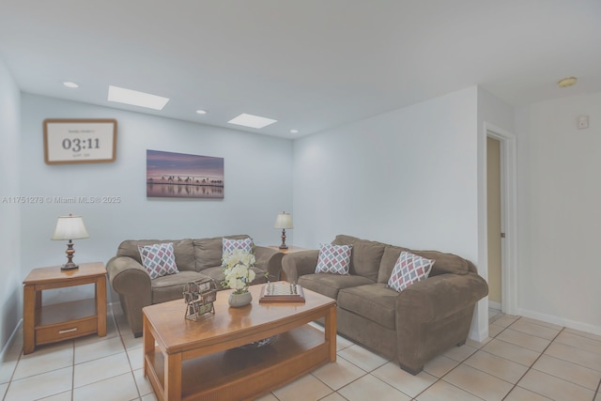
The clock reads 3.11
